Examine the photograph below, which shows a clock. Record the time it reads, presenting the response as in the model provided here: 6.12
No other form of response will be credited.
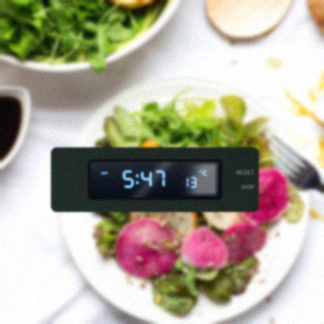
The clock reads 5.47
